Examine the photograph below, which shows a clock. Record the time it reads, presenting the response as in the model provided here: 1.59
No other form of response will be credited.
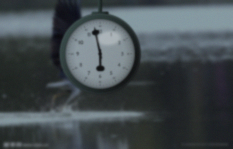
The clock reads 5.58
